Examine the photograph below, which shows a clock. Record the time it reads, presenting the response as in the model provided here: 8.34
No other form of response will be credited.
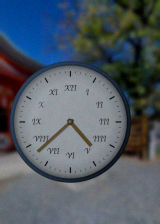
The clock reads 4.38
